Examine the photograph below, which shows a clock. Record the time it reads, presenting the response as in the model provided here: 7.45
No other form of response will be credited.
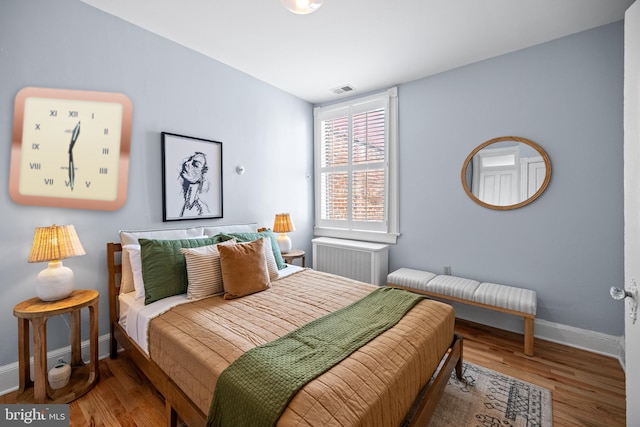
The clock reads 12.29
